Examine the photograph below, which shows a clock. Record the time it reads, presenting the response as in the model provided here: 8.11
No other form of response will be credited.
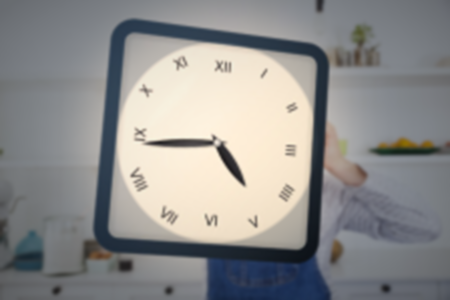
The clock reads 4.44
